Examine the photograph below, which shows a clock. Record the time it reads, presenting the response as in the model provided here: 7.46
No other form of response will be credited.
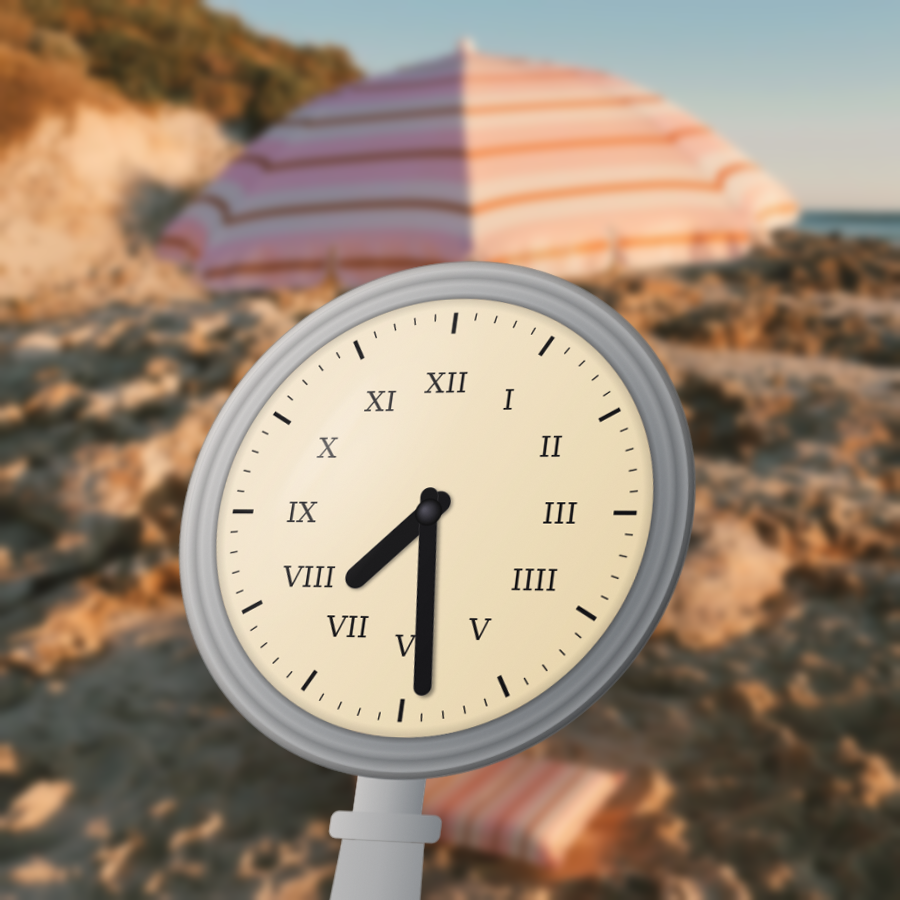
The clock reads 7.29
